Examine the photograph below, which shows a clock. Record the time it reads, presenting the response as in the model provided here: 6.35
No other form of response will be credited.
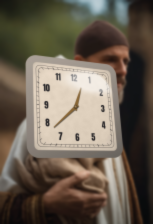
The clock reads 12.38
